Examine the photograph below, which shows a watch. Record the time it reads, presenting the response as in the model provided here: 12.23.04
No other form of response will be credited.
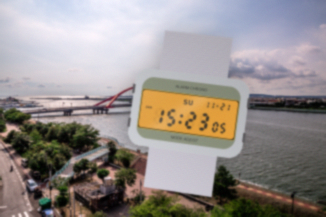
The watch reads 15.23.05
